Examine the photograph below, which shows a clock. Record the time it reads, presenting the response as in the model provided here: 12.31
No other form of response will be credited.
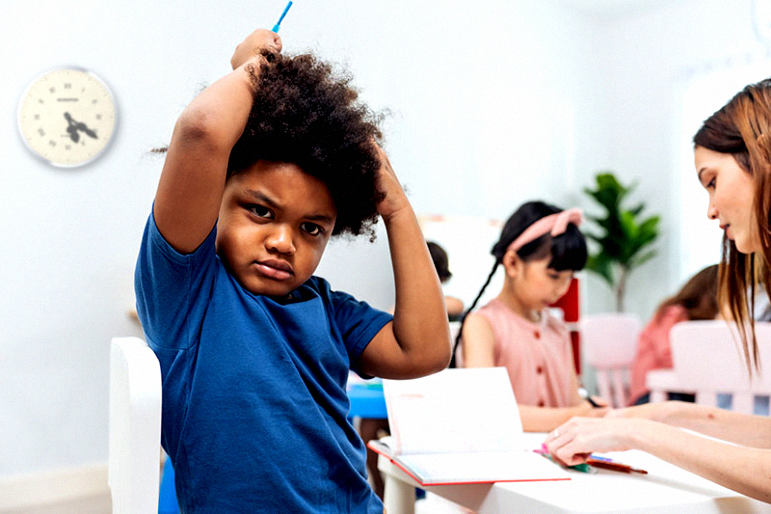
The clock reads 5.21
